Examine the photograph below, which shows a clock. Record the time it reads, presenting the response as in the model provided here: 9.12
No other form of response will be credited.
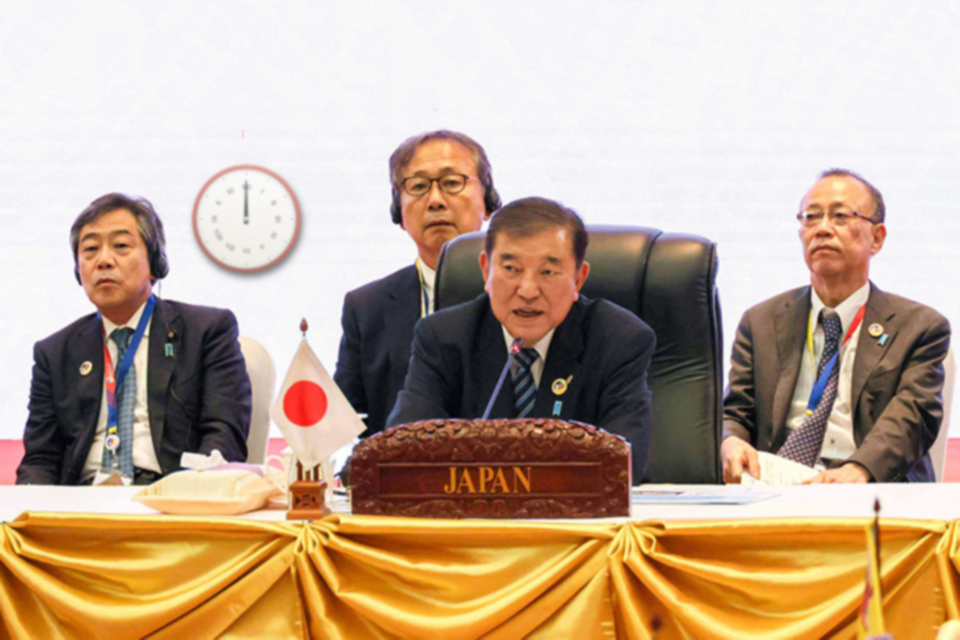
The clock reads 12.00
